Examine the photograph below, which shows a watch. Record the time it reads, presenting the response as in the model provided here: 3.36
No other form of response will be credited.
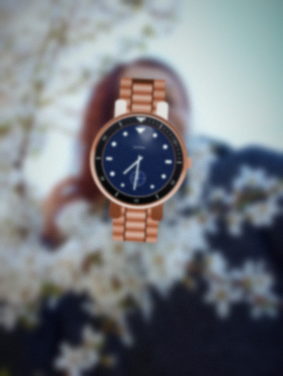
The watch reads 7.31
